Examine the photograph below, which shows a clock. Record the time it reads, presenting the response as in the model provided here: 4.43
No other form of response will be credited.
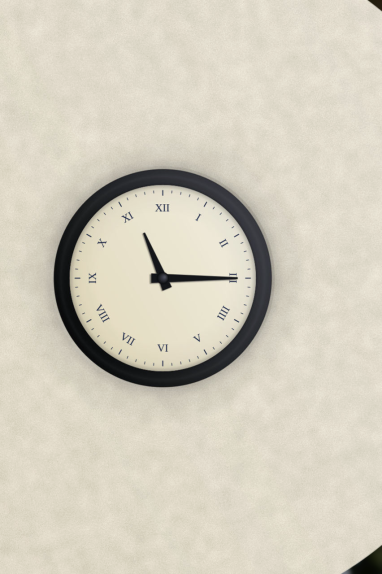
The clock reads 11.15
